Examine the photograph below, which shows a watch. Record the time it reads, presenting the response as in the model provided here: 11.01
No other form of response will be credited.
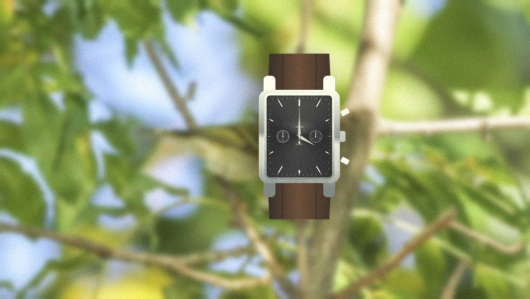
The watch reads 4.00
